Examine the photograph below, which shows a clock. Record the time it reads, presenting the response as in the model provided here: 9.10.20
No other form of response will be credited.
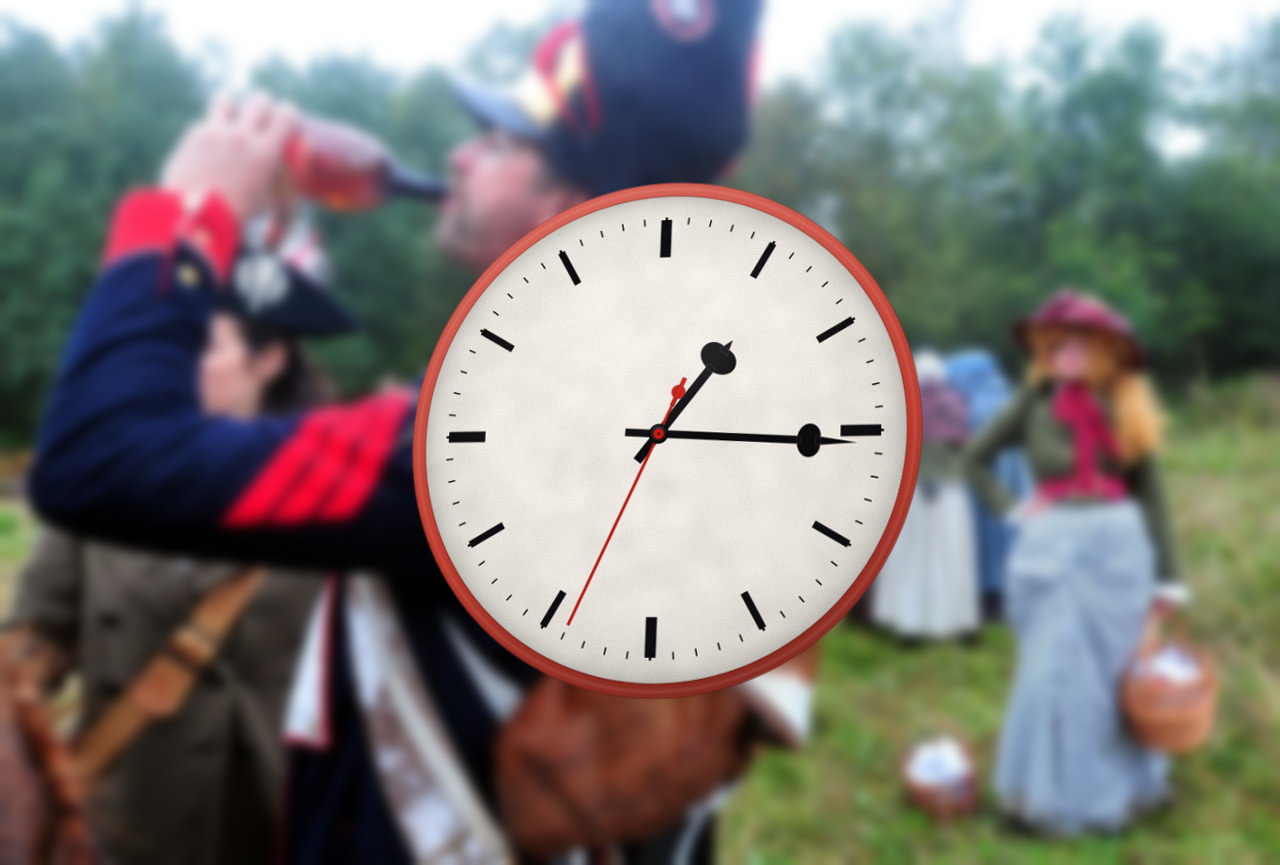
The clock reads 1.15.34
